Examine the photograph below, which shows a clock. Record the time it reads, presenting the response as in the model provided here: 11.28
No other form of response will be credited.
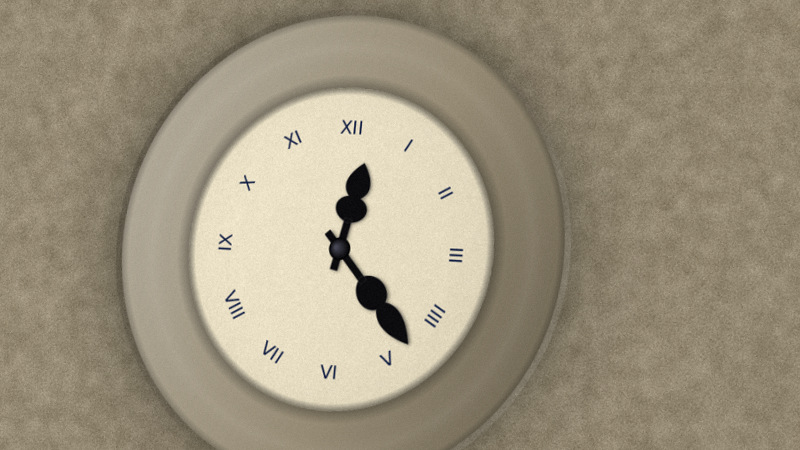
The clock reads 12.23
